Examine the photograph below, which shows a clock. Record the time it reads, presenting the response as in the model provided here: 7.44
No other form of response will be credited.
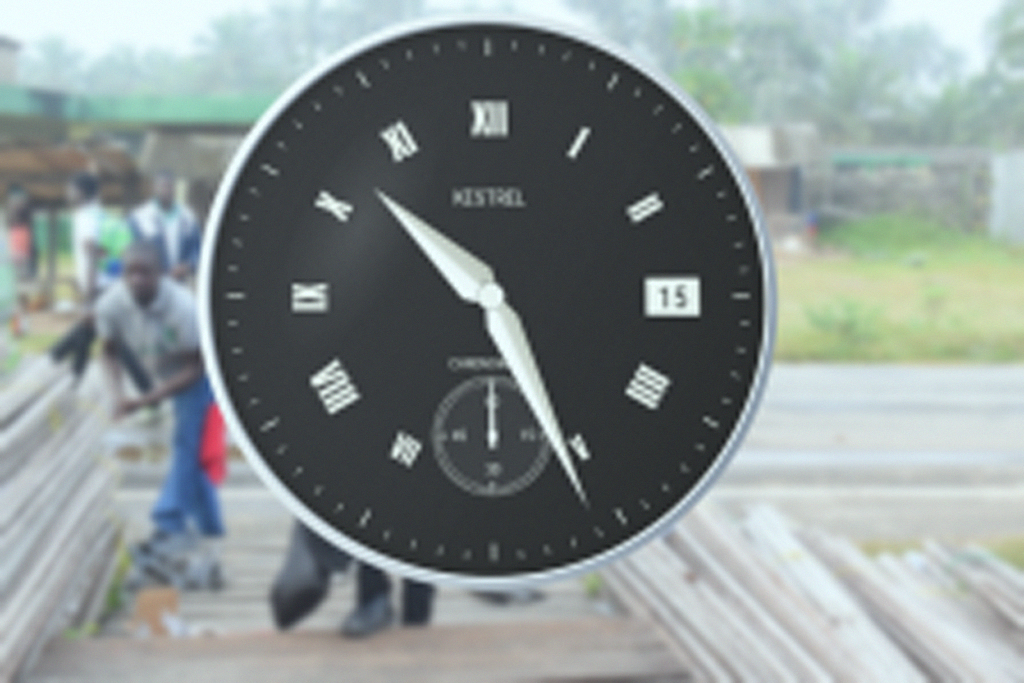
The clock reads 10.26
